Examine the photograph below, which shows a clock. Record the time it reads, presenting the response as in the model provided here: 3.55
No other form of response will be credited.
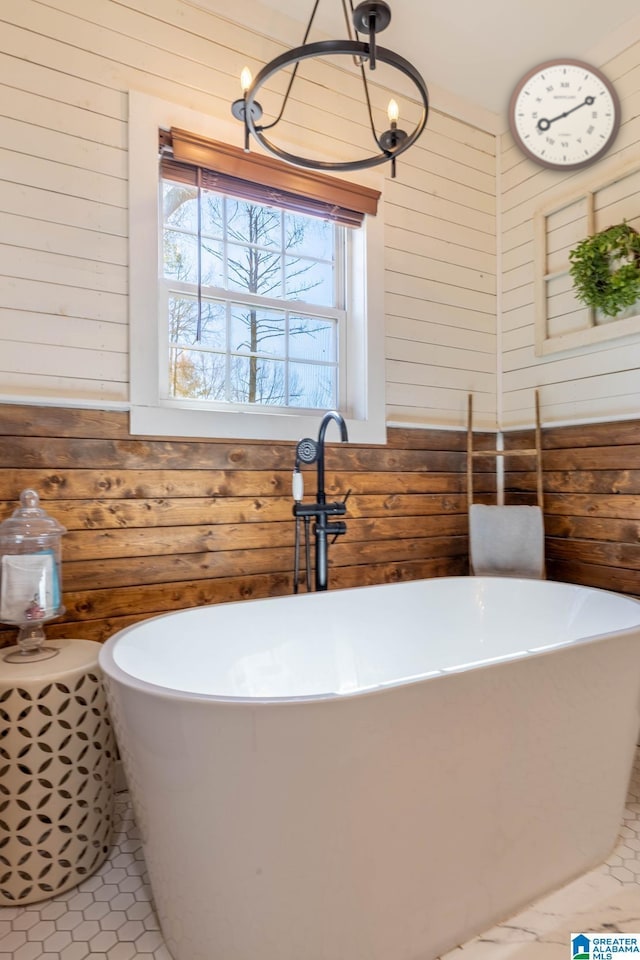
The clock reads 8.10
